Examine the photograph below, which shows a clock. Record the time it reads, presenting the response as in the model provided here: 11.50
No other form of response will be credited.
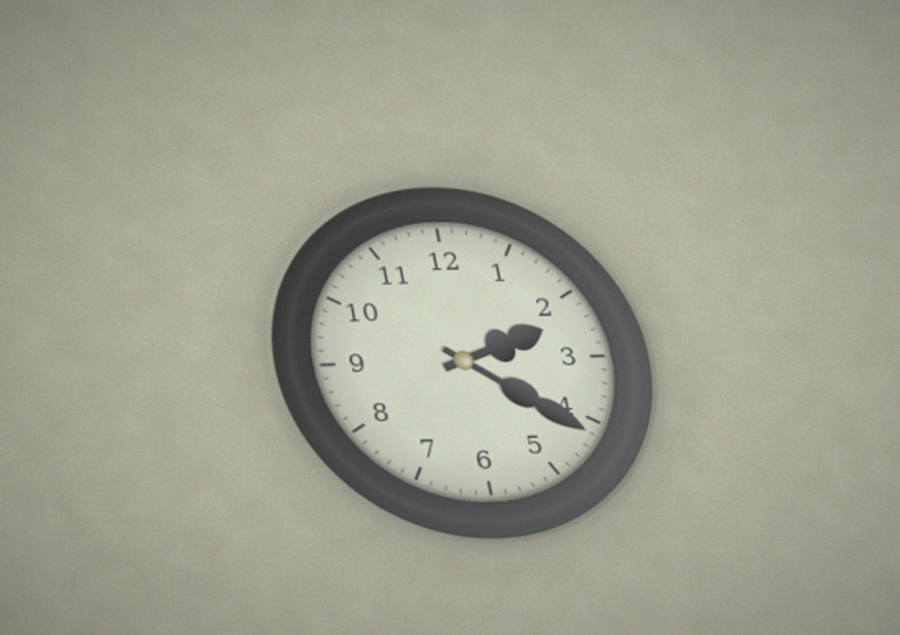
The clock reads 2.21
